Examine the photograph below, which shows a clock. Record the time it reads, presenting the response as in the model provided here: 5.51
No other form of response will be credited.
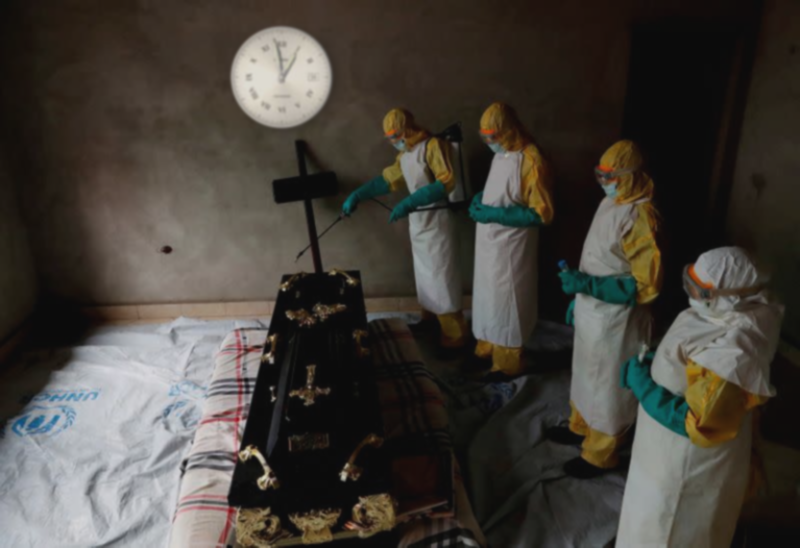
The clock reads 12.58
